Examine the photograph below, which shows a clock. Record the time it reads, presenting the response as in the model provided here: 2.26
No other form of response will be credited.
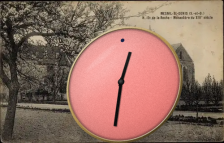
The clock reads 12.31
